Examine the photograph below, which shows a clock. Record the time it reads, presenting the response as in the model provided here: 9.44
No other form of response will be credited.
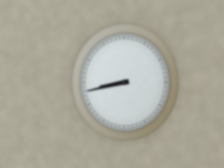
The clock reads 8.43
